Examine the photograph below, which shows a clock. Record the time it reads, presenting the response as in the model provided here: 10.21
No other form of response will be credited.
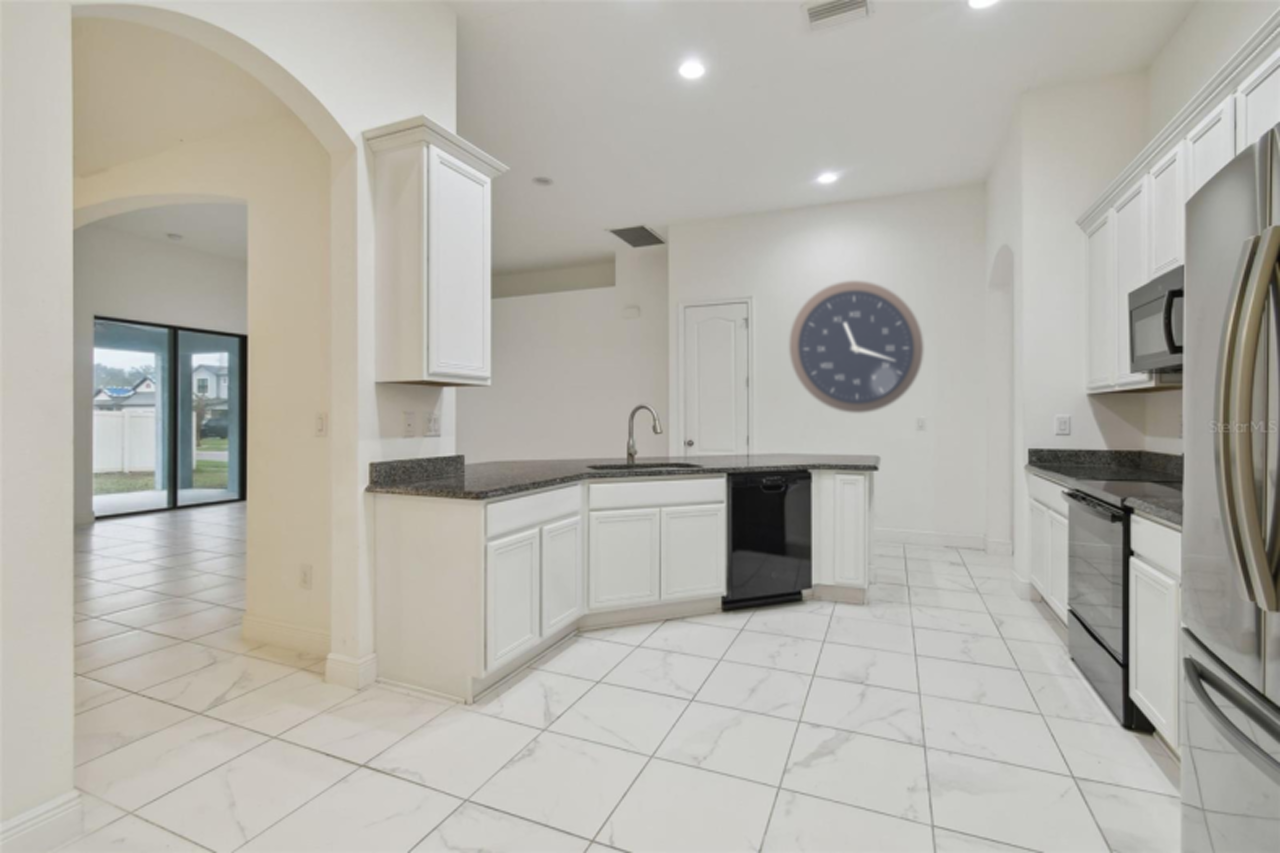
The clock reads 11.18
